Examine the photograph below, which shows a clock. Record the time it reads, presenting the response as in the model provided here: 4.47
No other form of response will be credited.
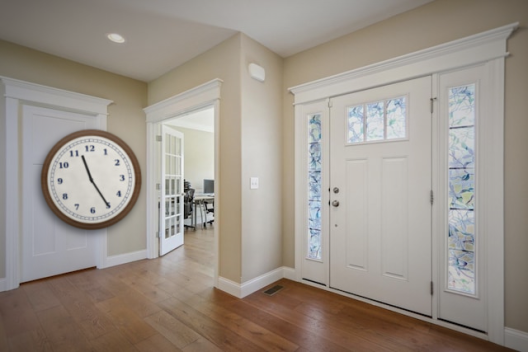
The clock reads 11.25
